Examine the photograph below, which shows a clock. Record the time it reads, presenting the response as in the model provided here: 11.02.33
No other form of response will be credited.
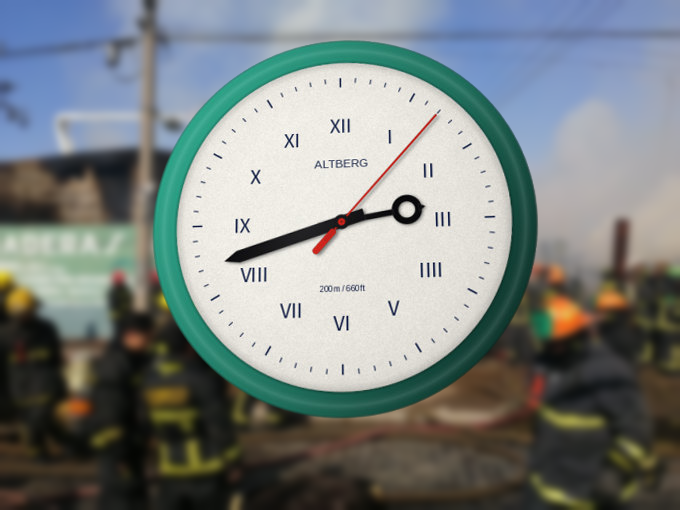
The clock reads 2.42.07
